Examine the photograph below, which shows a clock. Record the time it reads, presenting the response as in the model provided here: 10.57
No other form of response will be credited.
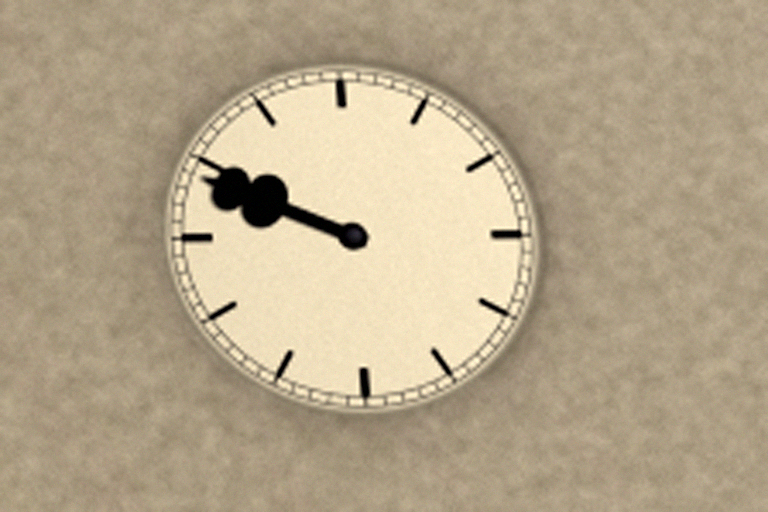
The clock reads 9.49
